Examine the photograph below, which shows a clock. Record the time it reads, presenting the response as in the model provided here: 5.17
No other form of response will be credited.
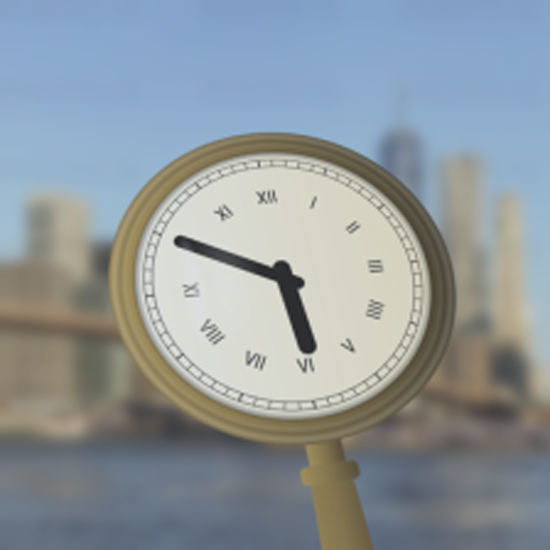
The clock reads 5.50
